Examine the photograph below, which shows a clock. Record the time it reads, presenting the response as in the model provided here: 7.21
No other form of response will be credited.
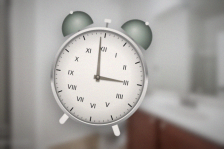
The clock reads 2.59
